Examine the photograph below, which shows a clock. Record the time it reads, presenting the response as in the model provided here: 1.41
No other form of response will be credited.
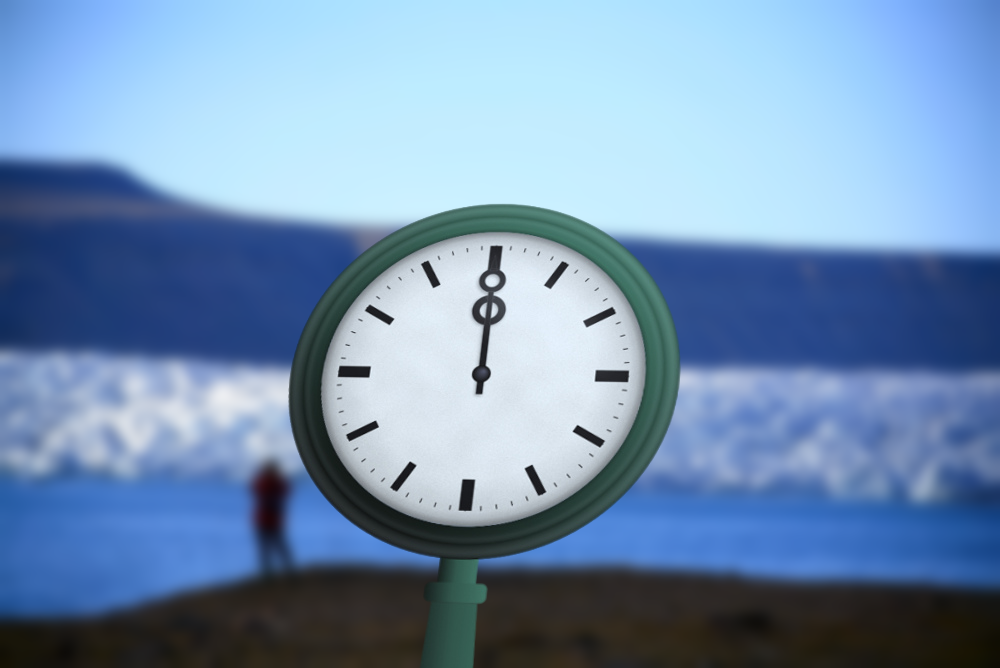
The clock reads 12.00
